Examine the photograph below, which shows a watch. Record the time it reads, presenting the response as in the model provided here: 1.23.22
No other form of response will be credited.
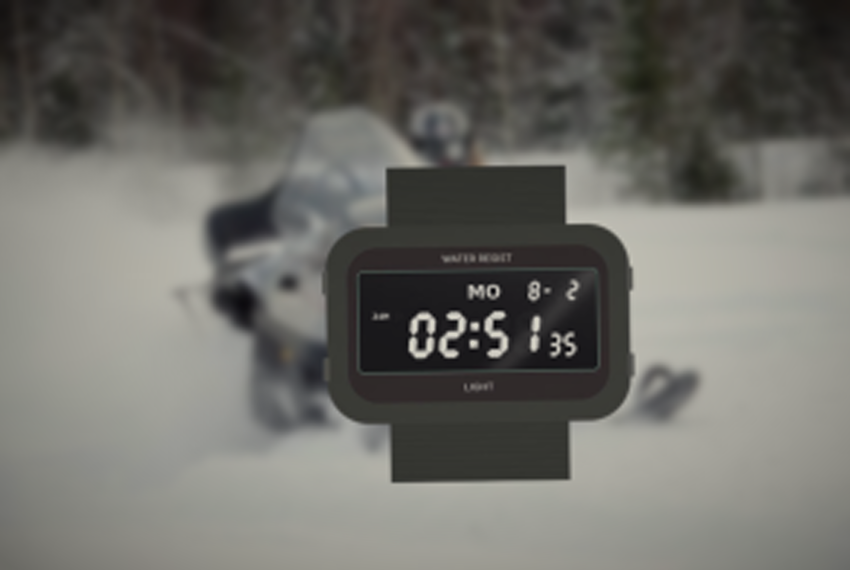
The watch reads 2.51.35
